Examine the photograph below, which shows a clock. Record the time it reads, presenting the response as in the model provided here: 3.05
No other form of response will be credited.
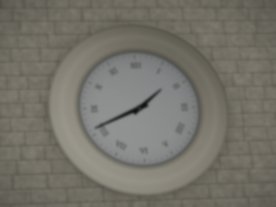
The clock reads 1.41
